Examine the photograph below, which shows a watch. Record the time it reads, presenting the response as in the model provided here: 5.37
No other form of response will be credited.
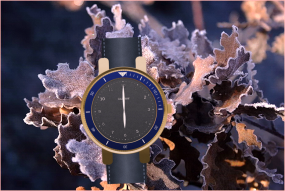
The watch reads 6.00
